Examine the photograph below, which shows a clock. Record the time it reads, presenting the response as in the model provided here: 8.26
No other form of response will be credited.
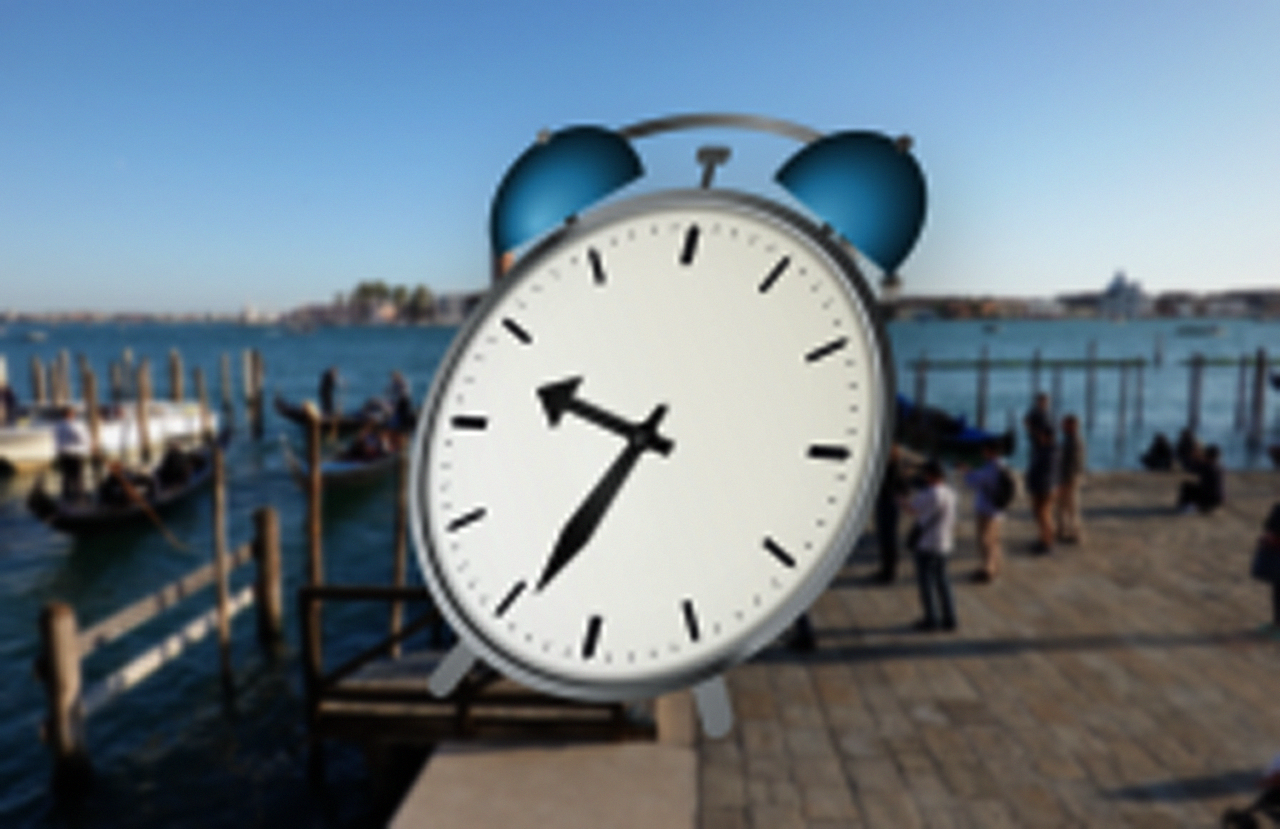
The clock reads 9.34
